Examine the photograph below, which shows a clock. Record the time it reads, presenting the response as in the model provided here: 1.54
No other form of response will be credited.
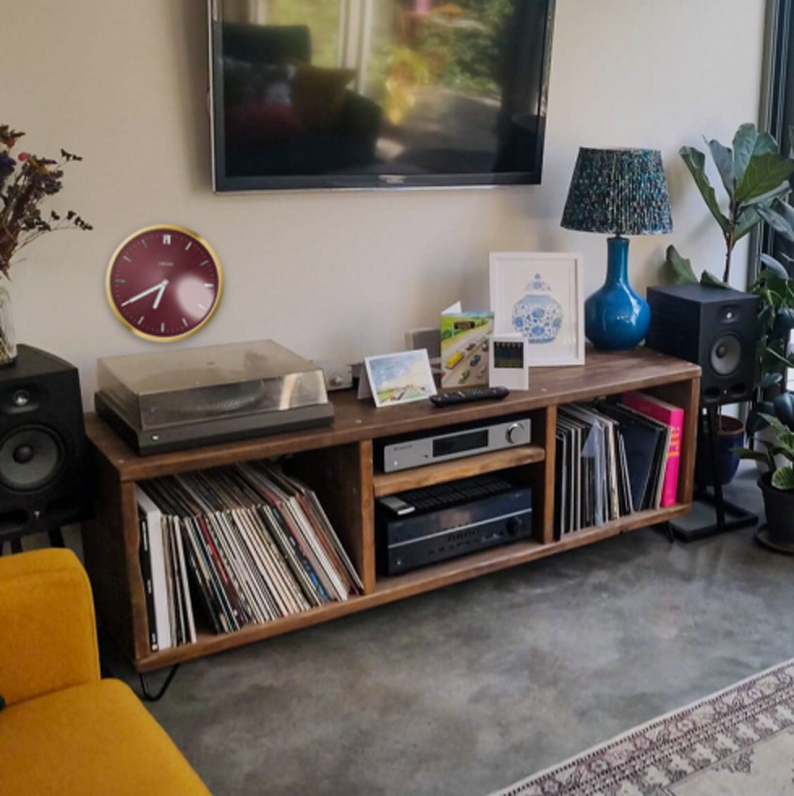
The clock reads 6.40
